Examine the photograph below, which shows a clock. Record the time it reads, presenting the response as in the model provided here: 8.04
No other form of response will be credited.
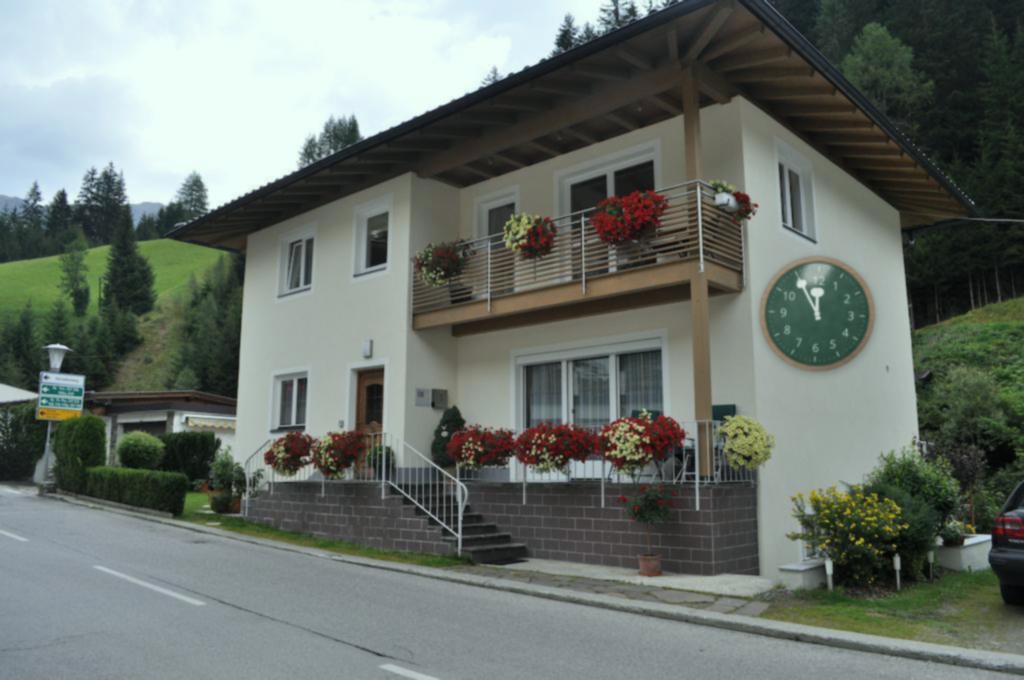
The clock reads 11.55
